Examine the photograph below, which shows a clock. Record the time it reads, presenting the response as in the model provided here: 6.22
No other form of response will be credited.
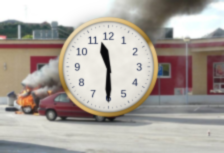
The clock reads 11.30
